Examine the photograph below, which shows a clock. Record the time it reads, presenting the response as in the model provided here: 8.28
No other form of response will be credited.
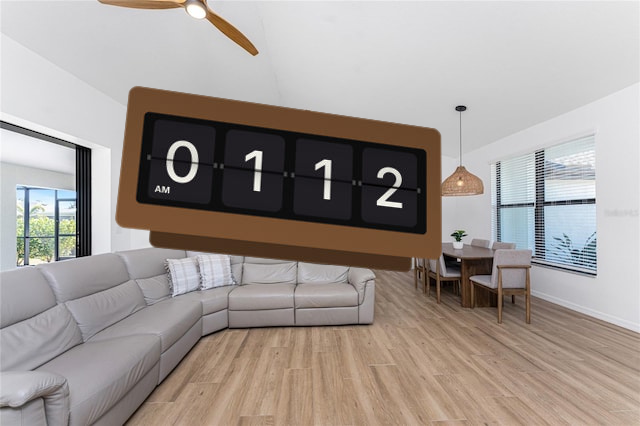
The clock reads 1.12
